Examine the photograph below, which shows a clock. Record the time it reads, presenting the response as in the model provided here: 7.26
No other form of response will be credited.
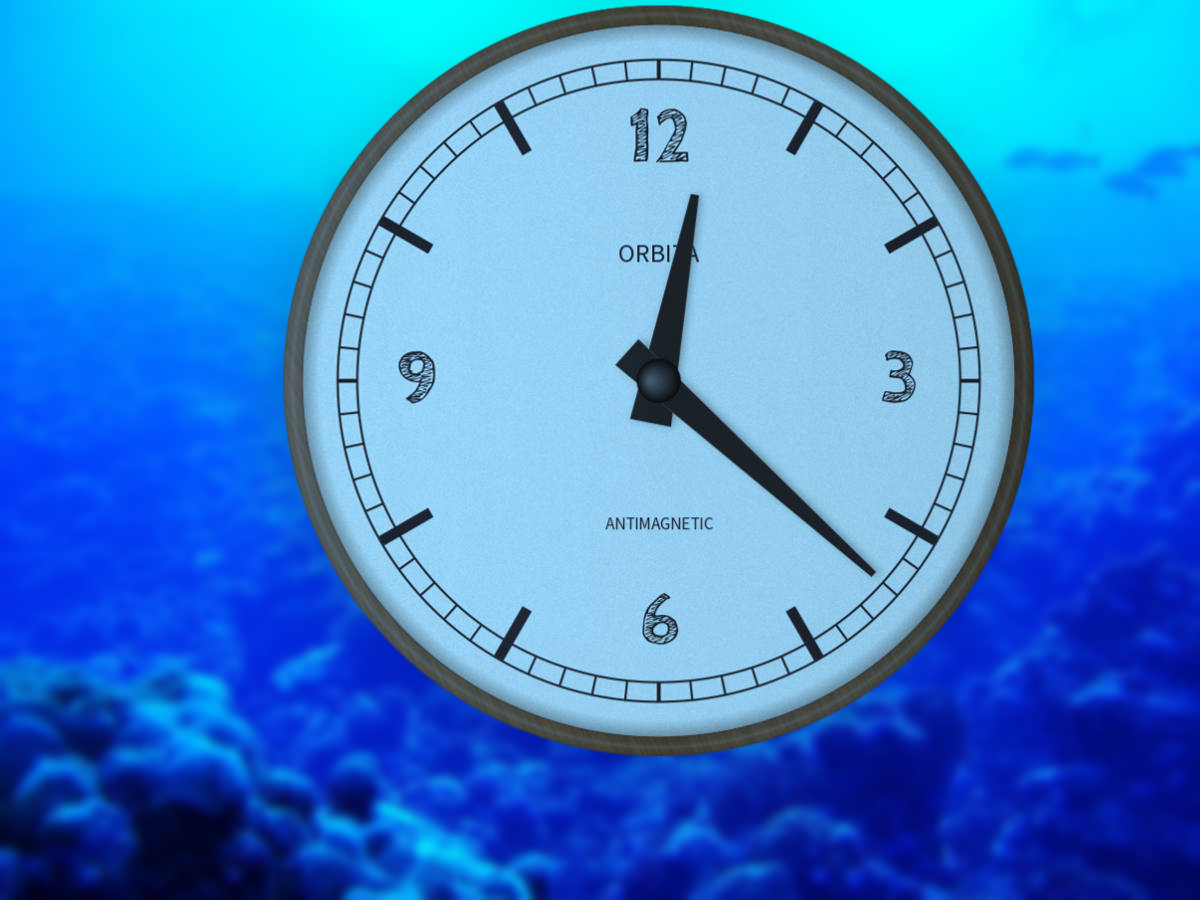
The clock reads 12.22
